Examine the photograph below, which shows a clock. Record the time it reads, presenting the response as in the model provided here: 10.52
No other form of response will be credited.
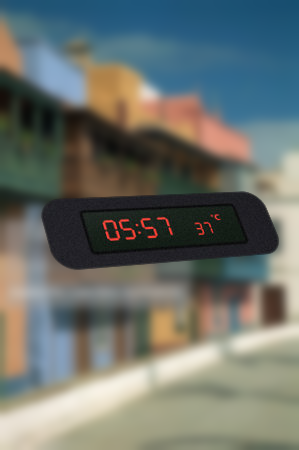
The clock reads 5.57
